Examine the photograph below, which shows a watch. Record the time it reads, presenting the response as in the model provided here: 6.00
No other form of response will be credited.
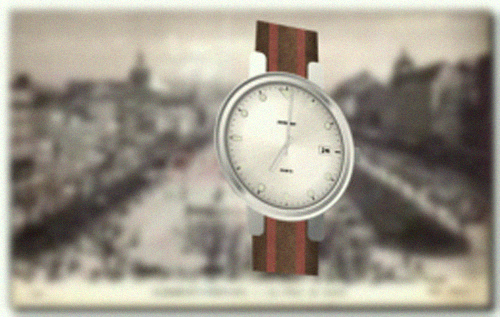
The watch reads 7.01
